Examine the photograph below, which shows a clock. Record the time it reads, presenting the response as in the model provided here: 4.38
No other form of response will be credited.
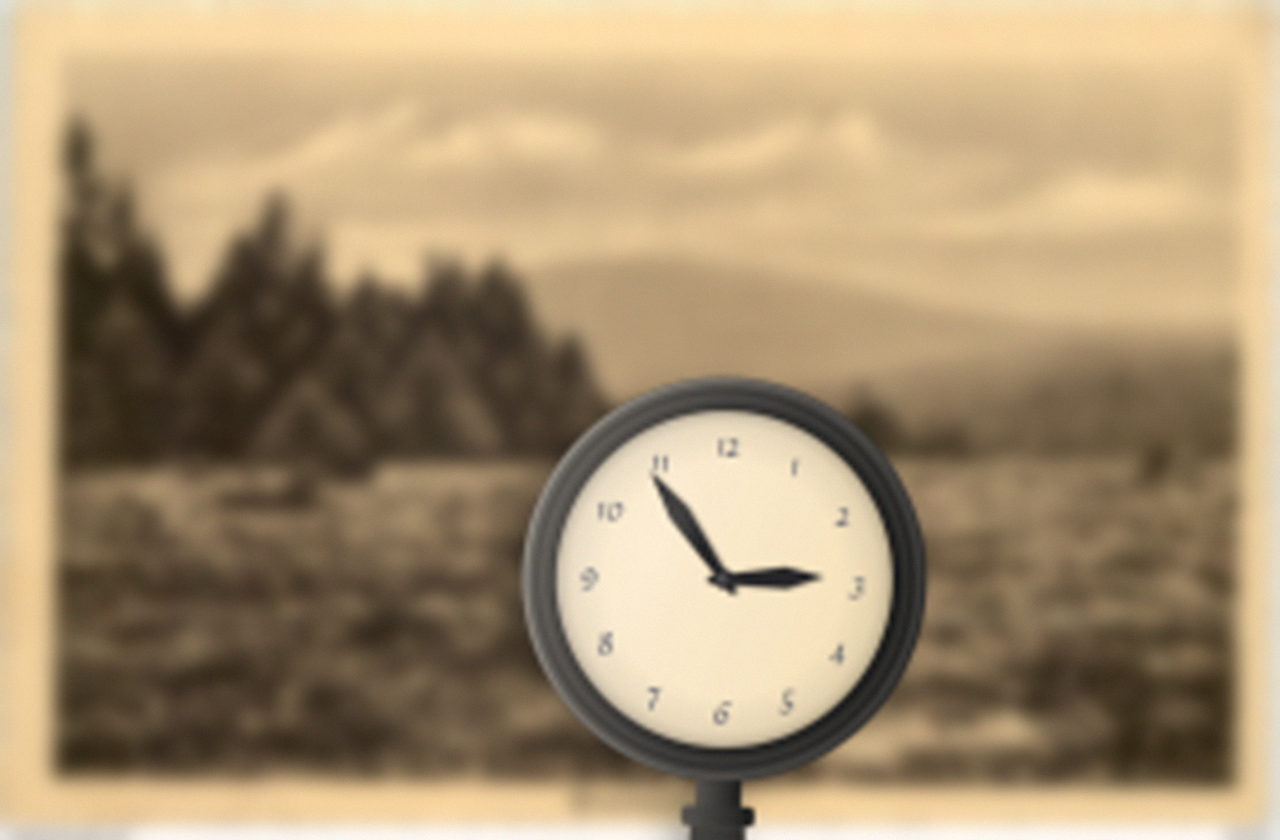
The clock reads 2.54
